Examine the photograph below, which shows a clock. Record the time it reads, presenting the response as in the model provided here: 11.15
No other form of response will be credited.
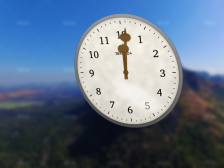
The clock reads 12.01
